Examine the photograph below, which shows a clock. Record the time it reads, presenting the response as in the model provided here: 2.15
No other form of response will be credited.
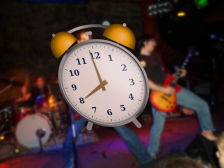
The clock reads 7.59
